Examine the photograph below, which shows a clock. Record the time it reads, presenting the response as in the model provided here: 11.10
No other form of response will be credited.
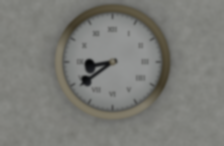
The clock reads 8.39
